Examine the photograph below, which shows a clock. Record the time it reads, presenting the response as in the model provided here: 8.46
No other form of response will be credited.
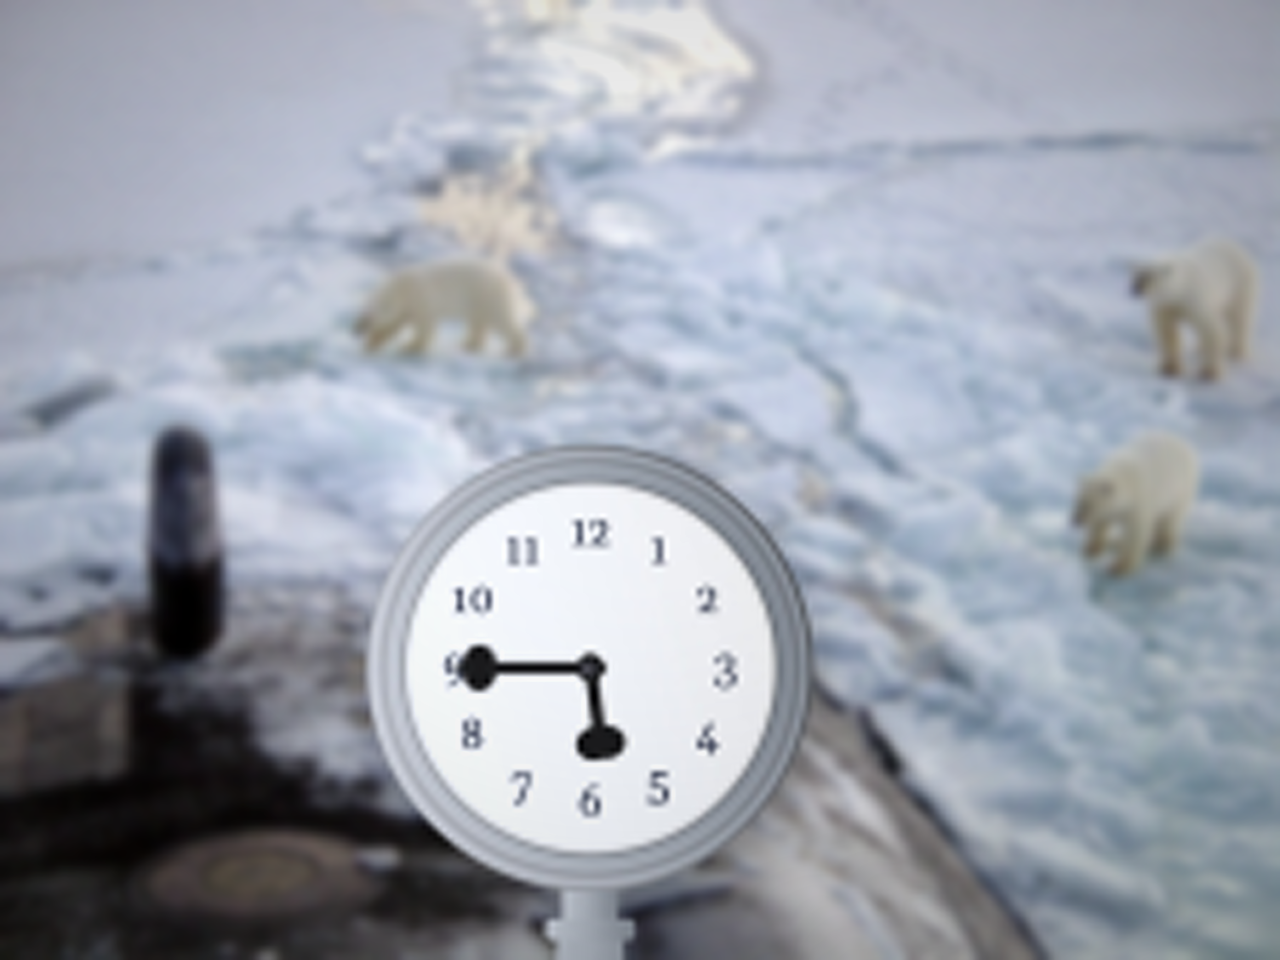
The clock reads 5.45
